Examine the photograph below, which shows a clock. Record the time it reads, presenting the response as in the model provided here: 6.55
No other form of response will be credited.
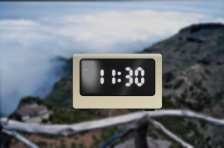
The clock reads 11.30
